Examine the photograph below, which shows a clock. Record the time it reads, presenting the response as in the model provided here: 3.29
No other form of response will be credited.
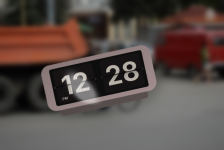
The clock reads 12.28
